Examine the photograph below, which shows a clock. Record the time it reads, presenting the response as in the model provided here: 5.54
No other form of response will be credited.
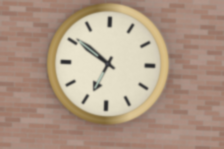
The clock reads 6.51
